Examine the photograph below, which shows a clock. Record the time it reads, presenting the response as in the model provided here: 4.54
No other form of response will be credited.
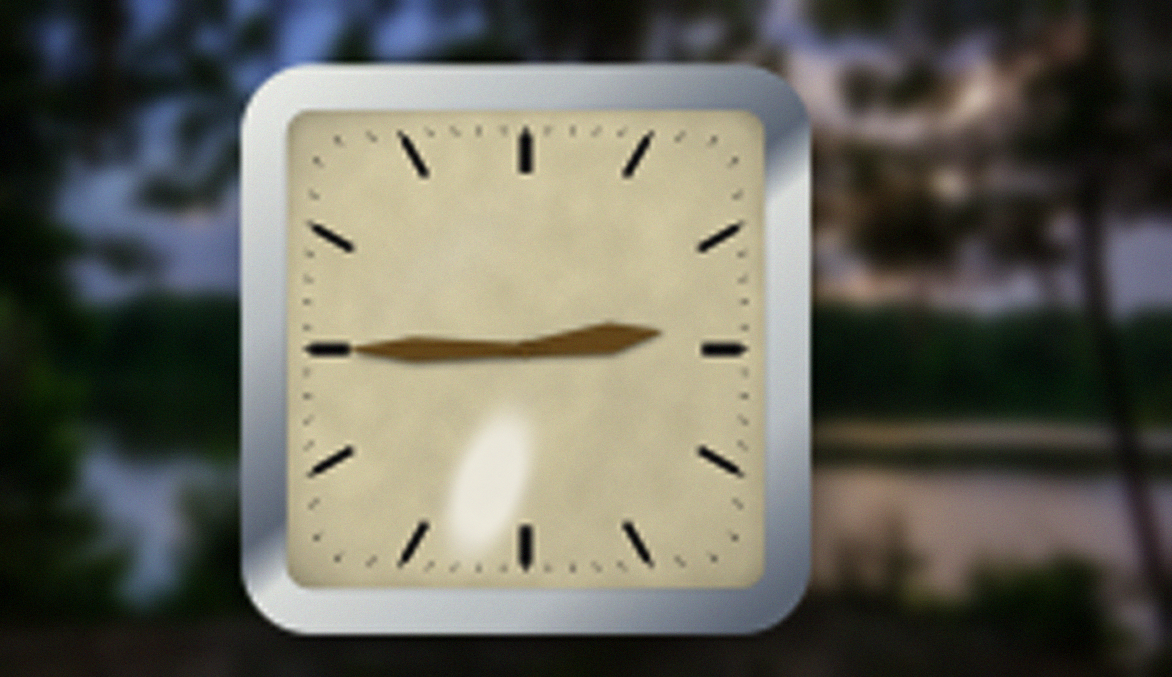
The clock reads 2.45
